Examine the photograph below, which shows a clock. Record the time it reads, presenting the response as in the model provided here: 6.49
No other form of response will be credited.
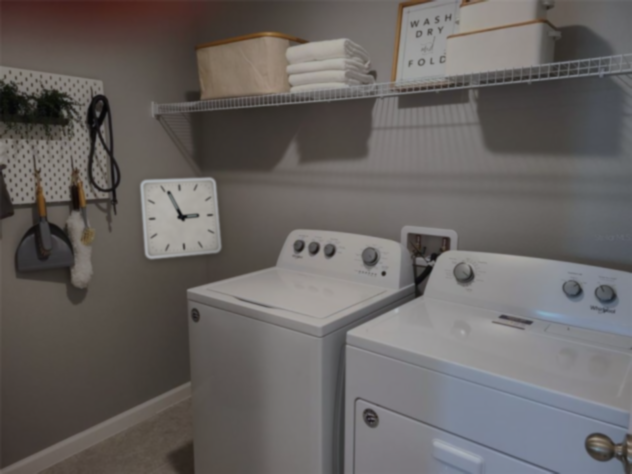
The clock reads 2.56
